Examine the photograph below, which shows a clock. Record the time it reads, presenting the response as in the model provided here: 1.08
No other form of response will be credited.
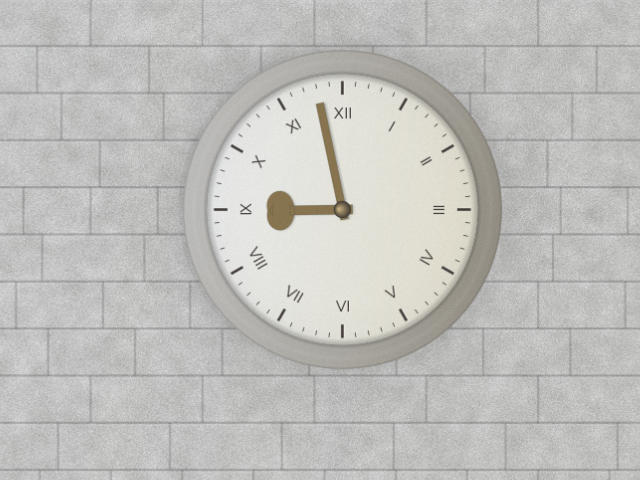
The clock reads 8.58
